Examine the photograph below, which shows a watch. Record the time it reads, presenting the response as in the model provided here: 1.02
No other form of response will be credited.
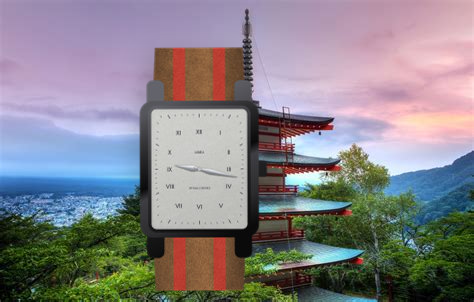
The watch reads 9.17
